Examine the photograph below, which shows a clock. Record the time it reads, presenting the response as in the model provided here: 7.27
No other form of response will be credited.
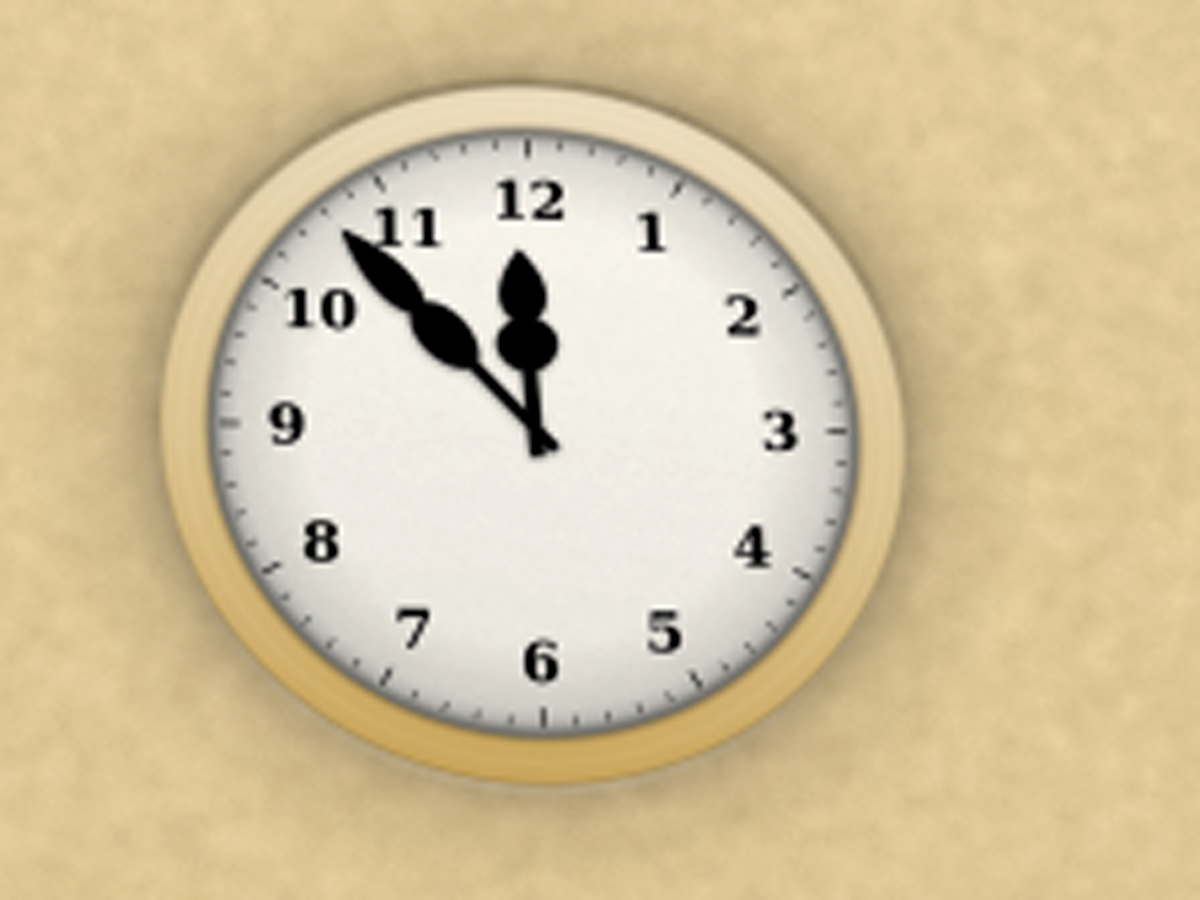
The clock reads 11.53
